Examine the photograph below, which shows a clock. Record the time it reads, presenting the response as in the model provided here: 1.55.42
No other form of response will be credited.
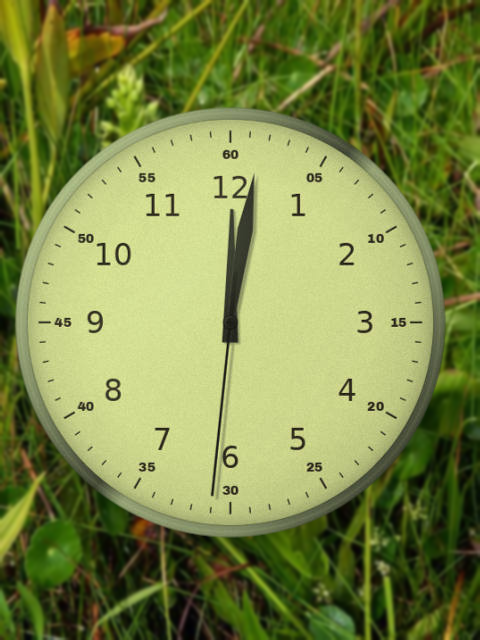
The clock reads 12.01.31
